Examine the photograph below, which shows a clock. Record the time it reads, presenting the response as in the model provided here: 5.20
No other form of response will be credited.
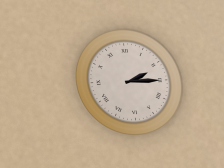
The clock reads 2.15
